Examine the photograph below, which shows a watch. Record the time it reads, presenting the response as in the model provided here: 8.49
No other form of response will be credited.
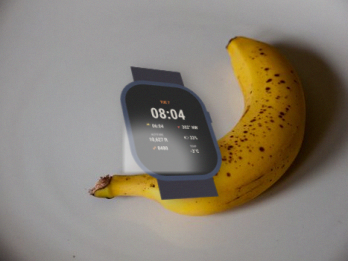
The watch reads 8.04
